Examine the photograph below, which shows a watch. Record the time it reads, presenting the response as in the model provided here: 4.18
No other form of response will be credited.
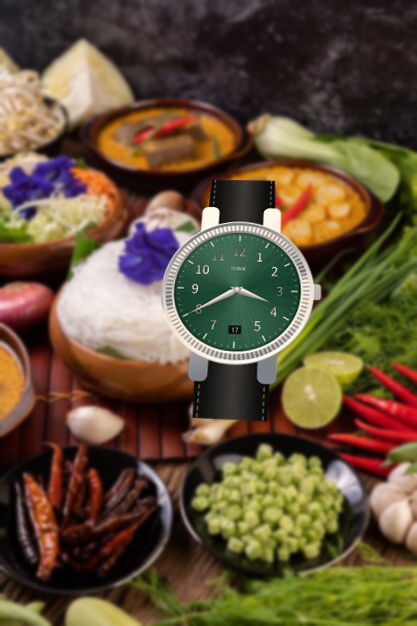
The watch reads 3.40
